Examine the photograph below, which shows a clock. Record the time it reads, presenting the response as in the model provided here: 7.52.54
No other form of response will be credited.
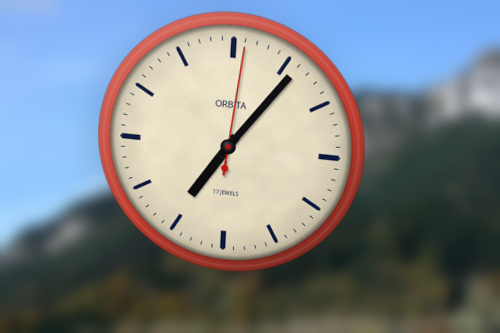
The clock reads 7.06.01
